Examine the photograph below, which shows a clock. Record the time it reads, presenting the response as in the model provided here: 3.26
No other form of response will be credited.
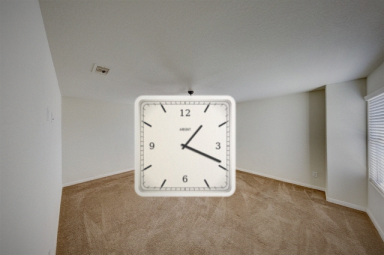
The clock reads 1.19
